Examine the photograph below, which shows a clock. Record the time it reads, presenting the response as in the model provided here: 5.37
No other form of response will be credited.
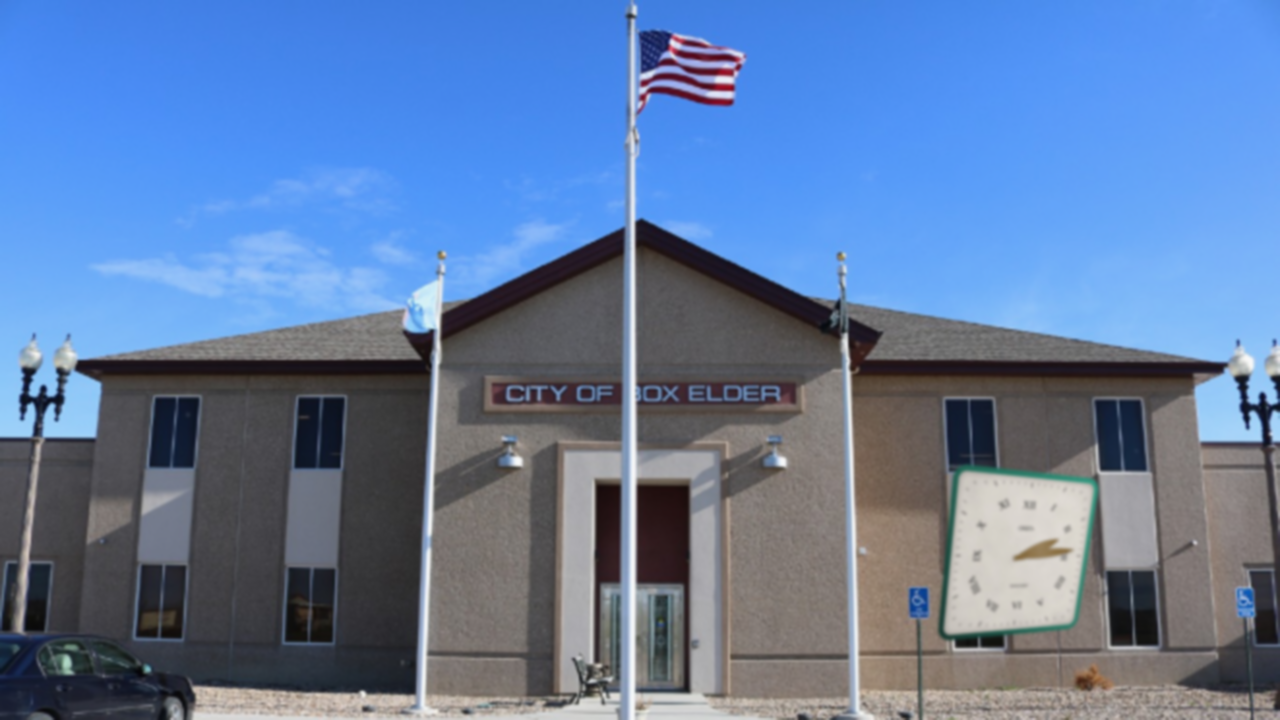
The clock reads 2.14
